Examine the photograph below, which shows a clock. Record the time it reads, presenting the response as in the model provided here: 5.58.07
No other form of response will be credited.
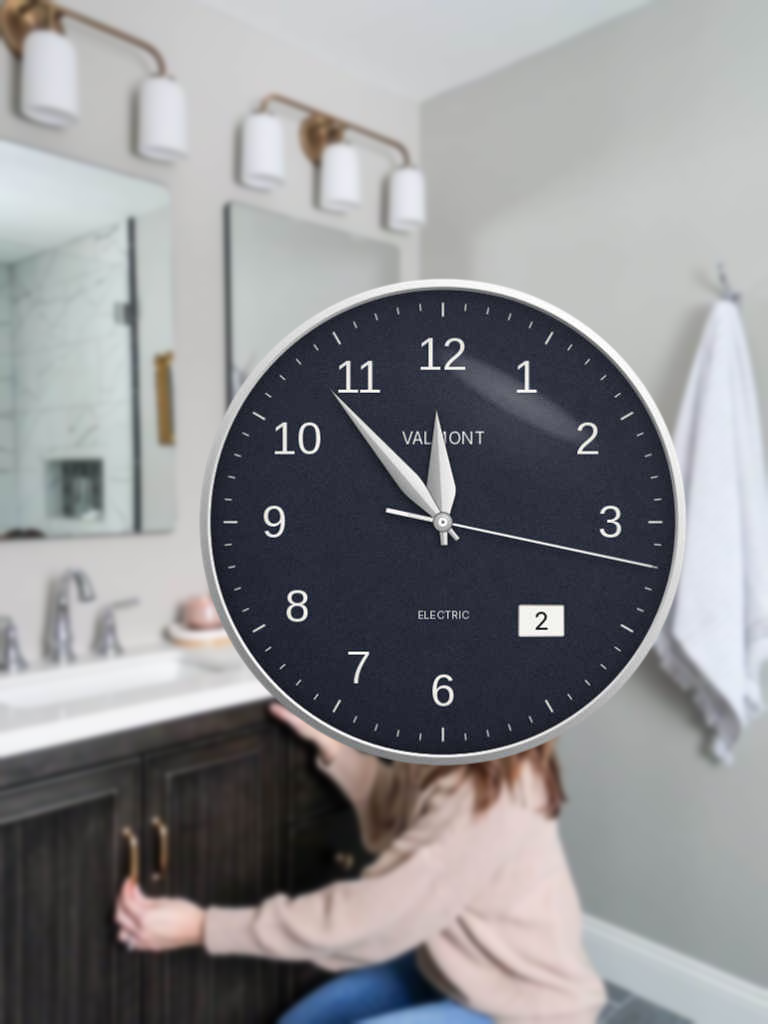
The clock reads 11.53.17
